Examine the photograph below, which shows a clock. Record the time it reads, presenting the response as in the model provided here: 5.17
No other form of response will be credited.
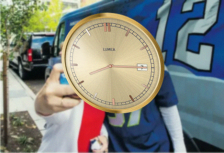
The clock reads 8.15
